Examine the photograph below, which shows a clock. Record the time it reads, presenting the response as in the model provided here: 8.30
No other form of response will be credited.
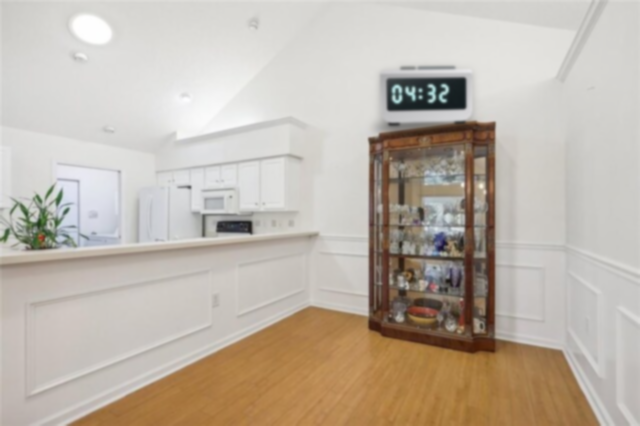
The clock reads 4.32
